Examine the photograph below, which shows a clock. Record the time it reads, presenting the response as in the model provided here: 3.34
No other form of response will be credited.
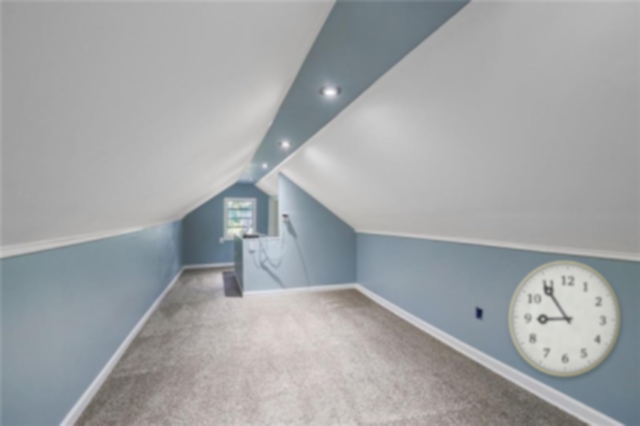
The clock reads 8.54
